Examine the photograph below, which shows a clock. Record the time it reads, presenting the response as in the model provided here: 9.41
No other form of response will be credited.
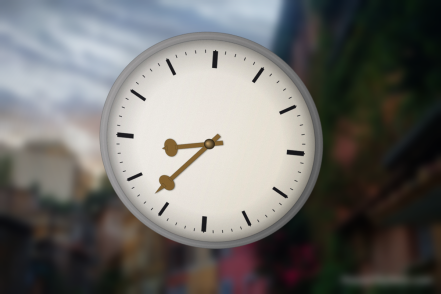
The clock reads 8.37
